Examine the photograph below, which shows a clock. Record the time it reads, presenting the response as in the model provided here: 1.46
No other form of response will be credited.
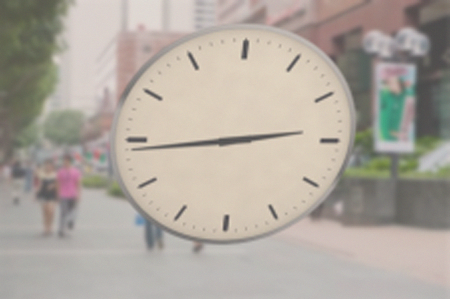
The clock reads 2.44
